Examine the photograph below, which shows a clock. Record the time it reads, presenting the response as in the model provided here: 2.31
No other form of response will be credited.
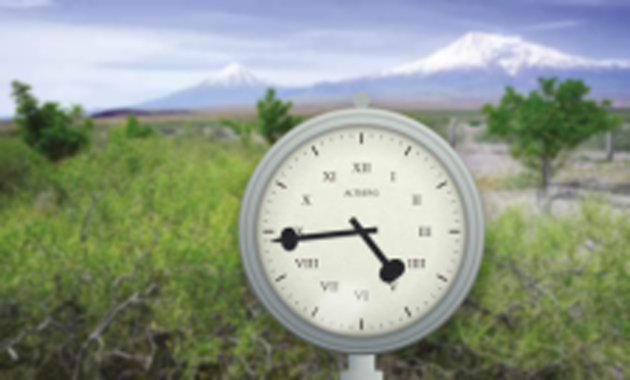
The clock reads 4.44
